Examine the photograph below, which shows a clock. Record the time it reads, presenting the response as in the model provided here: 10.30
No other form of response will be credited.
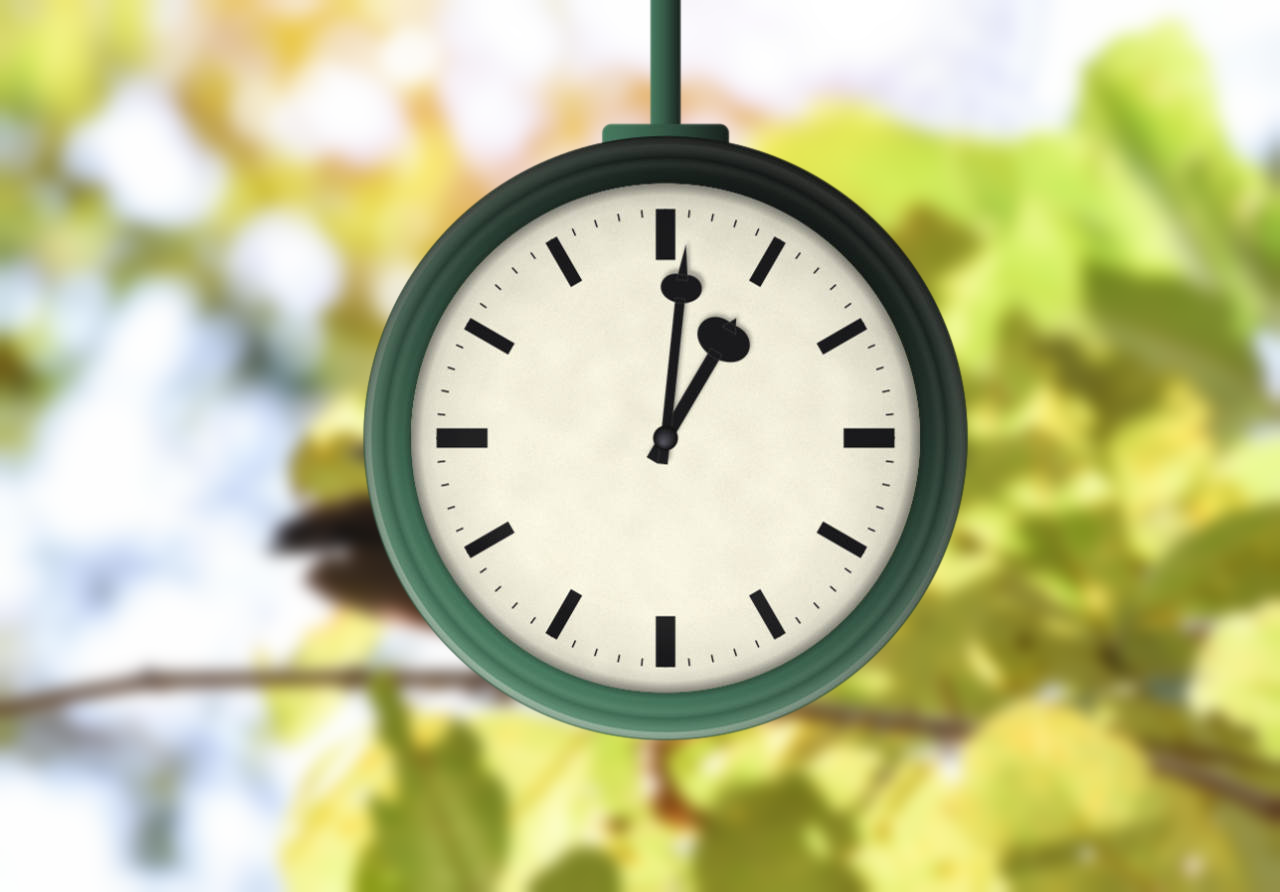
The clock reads 1.01
